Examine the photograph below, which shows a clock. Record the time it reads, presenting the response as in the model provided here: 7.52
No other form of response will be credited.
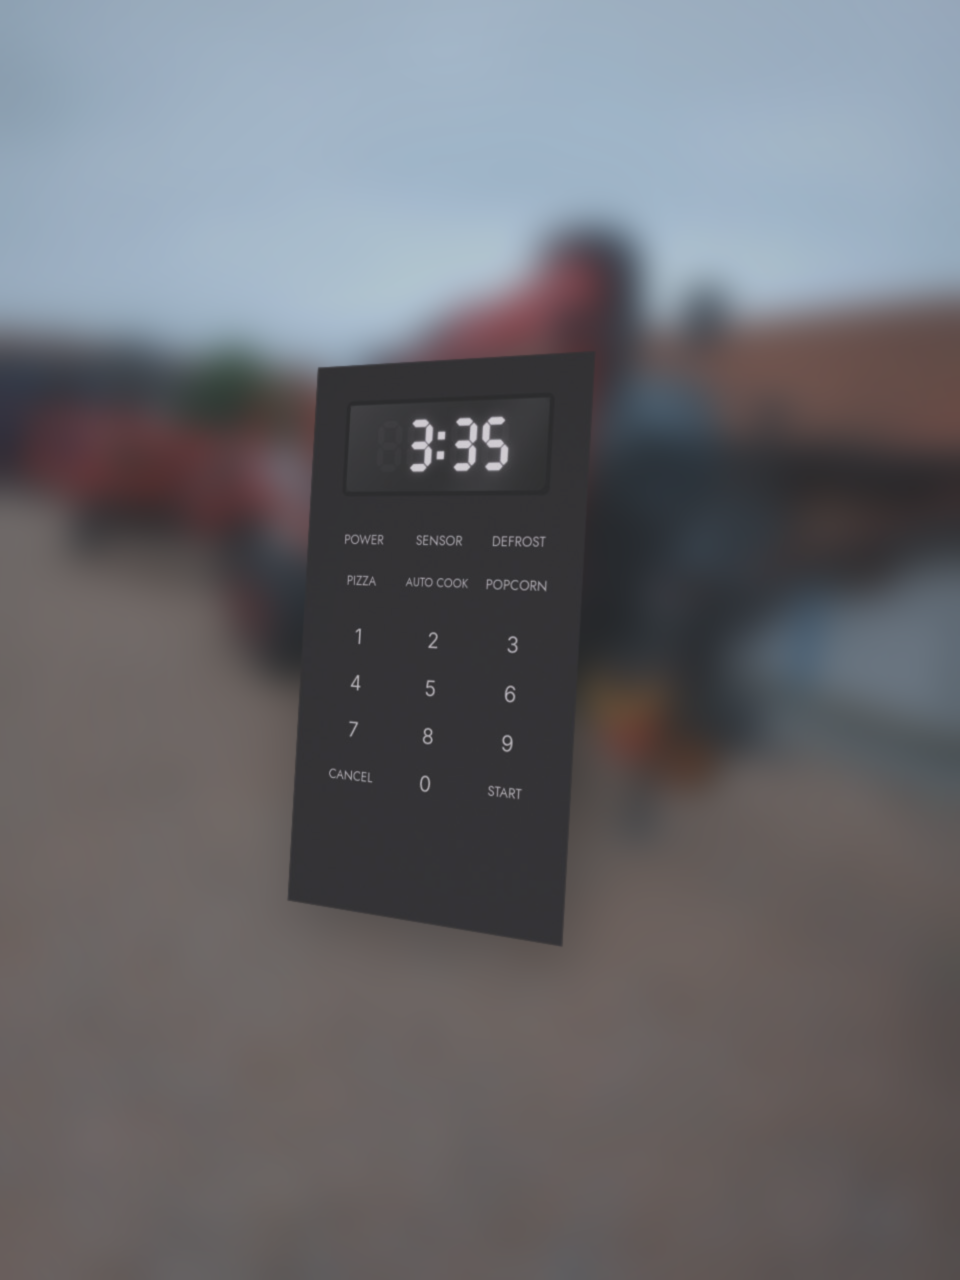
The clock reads 3.35
